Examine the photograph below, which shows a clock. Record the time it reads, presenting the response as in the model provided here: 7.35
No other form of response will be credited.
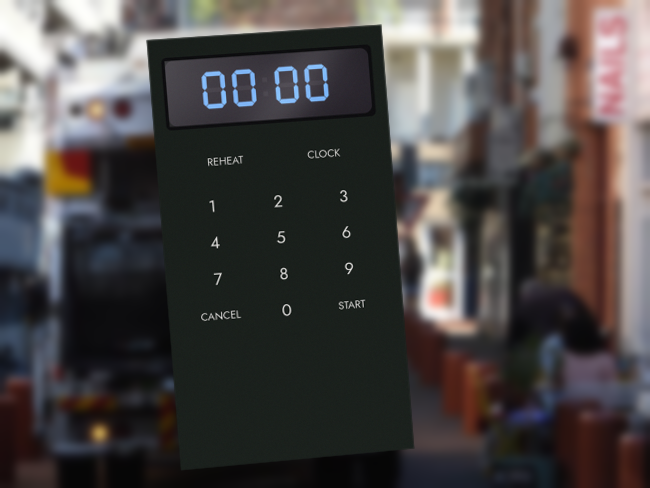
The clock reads 0.00
